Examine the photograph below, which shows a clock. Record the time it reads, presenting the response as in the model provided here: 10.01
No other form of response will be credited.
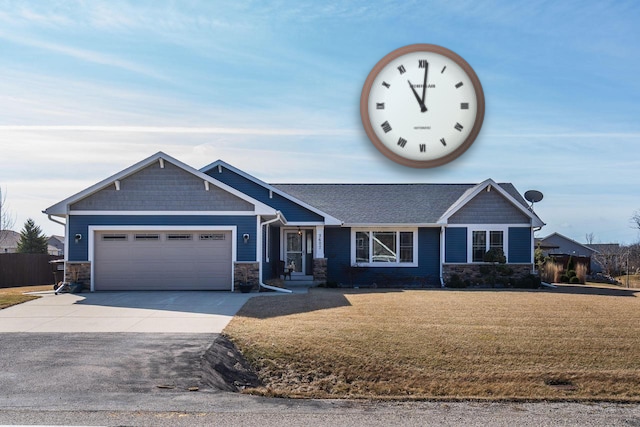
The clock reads 11.01
